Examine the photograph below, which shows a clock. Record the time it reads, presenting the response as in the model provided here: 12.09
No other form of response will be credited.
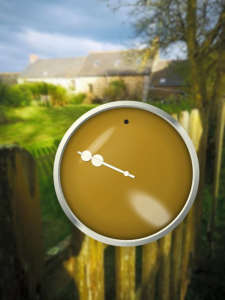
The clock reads 9.49
